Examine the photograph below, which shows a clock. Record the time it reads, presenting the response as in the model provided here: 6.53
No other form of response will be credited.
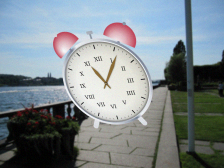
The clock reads 11.06
